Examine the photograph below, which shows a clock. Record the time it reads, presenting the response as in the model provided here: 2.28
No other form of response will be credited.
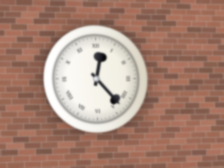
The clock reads 12.23
